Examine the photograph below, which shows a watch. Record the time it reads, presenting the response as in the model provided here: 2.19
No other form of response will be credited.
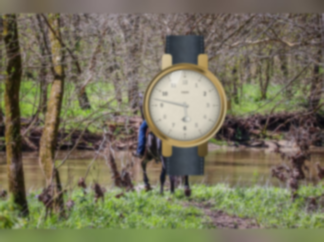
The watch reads 5.47
